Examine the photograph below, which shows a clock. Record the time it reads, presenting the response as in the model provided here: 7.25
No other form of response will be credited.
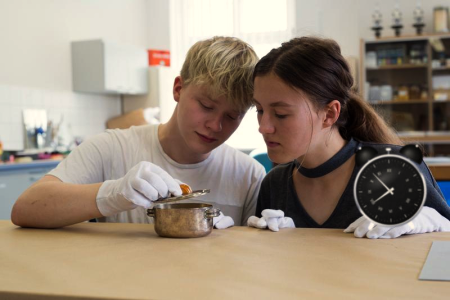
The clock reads 7.53
